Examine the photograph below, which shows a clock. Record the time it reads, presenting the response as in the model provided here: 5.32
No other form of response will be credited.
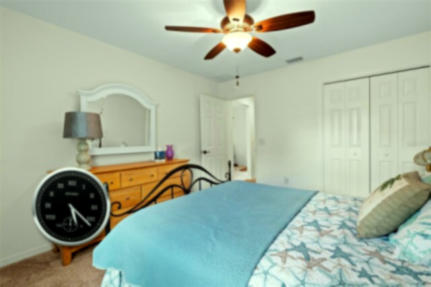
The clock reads 5.22
